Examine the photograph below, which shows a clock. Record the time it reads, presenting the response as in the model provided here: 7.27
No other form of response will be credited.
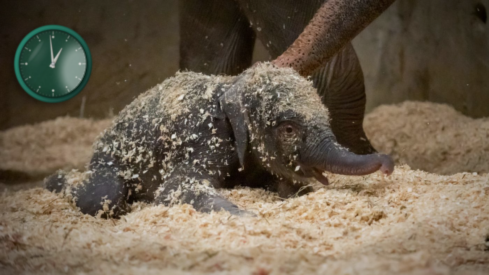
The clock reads 12.59
